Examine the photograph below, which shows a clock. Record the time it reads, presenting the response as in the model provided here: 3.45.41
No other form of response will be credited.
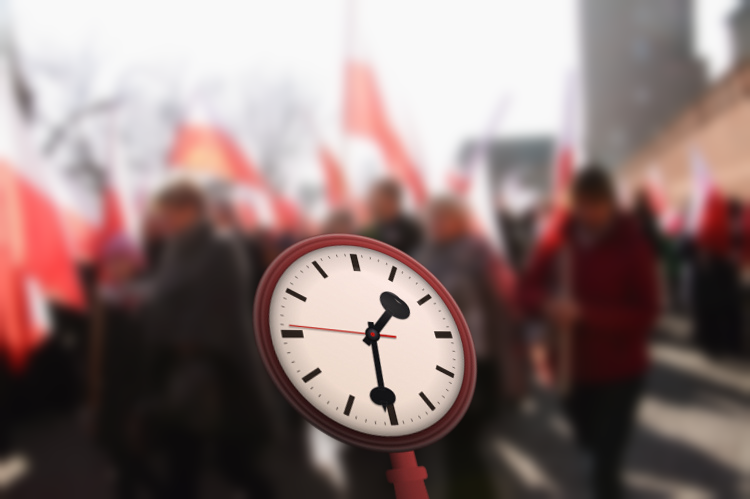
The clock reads 1.30.46
